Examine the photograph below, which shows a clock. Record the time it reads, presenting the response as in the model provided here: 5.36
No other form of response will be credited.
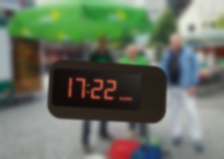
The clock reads 17.22
